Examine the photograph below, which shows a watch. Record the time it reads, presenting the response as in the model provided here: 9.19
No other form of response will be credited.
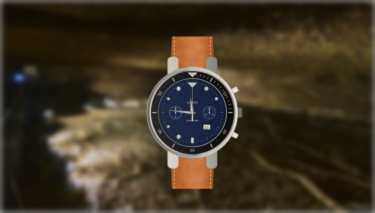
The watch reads 11.46
